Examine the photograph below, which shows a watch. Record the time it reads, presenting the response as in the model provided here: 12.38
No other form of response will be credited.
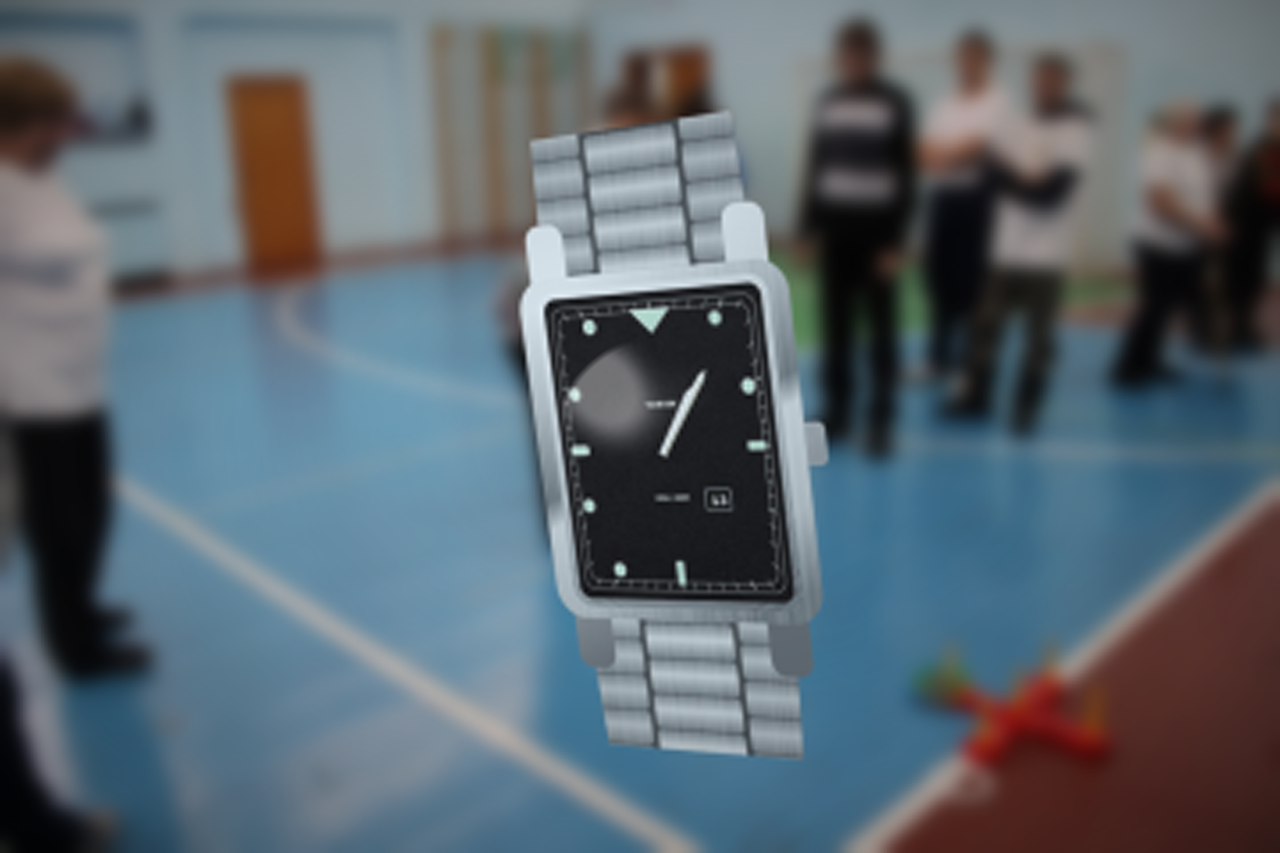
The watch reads 1.06
